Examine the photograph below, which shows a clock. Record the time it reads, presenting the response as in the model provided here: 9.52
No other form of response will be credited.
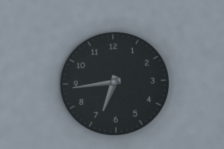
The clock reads 6.44
